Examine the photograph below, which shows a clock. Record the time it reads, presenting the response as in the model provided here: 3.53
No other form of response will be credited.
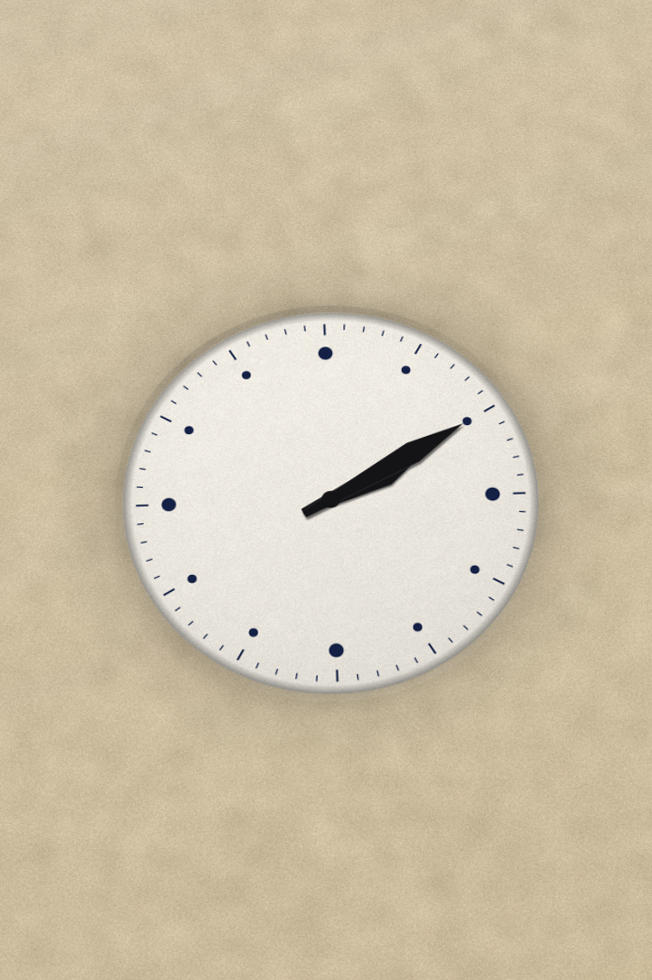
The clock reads 2.10
